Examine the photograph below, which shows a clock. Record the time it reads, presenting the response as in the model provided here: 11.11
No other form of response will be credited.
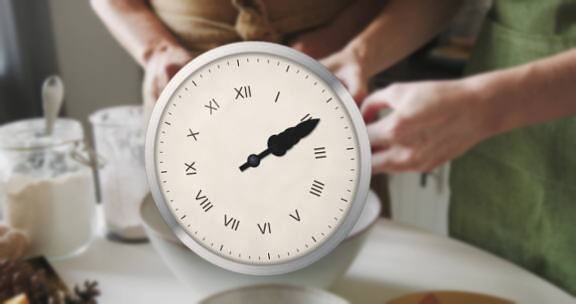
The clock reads 2.11
